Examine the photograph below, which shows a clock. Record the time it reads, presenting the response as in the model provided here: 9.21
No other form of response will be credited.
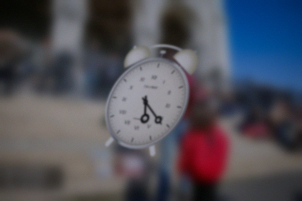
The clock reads 5.21
